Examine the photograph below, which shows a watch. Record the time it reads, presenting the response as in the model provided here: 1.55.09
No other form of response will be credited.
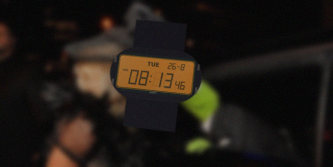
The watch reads 8.13.46
